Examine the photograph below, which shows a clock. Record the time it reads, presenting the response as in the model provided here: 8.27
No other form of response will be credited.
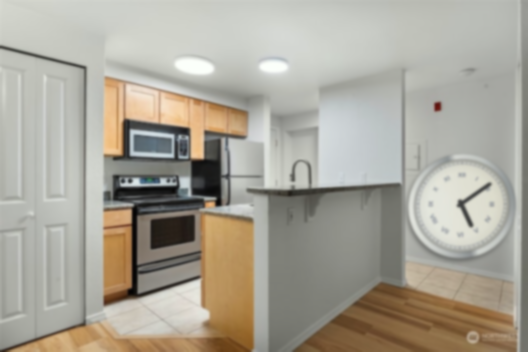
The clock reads 5.09
